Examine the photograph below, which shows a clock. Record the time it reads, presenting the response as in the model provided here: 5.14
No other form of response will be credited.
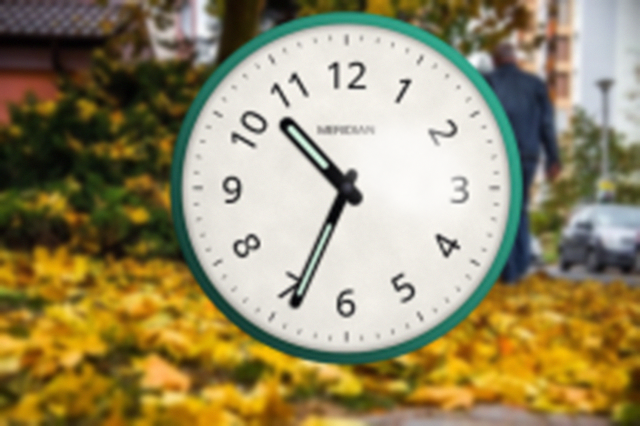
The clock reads 10.34
